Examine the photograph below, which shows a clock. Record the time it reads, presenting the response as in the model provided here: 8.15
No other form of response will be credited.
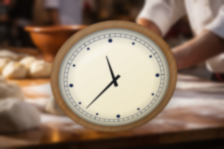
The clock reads 11.38
